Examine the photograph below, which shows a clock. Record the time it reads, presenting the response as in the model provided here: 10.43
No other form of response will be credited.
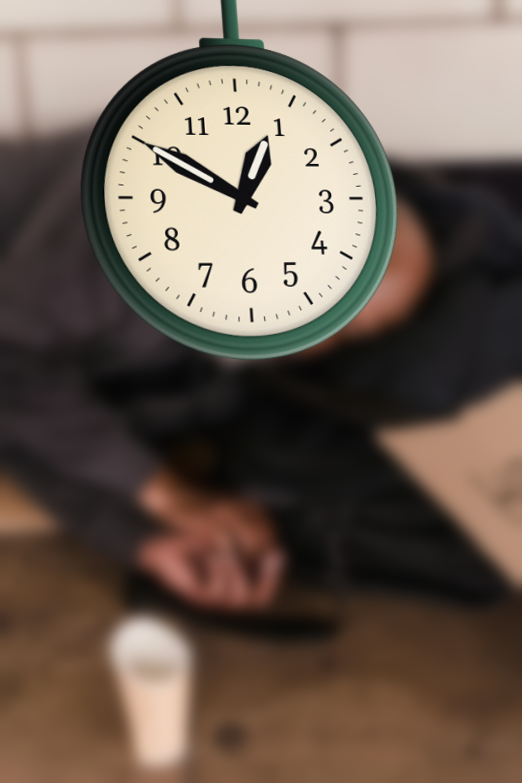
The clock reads 12.50
